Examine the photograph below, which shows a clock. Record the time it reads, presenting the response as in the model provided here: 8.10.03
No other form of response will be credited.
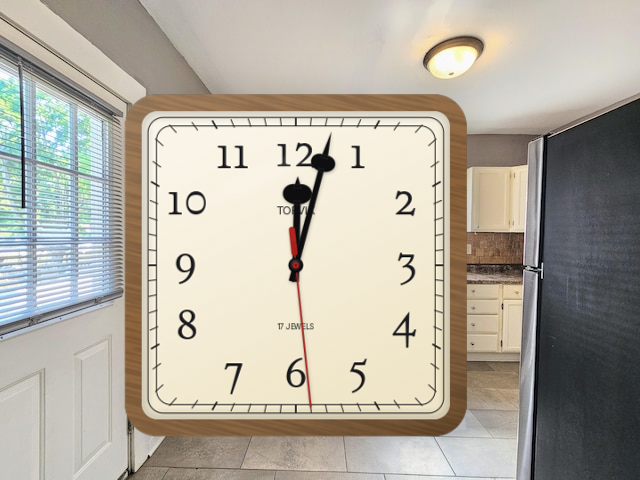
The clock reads 12.02.29
